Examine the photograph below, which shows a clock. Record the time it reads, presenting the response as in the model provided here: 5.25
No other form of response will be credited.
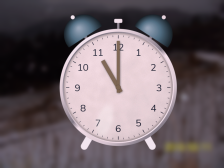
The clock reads 11.00
